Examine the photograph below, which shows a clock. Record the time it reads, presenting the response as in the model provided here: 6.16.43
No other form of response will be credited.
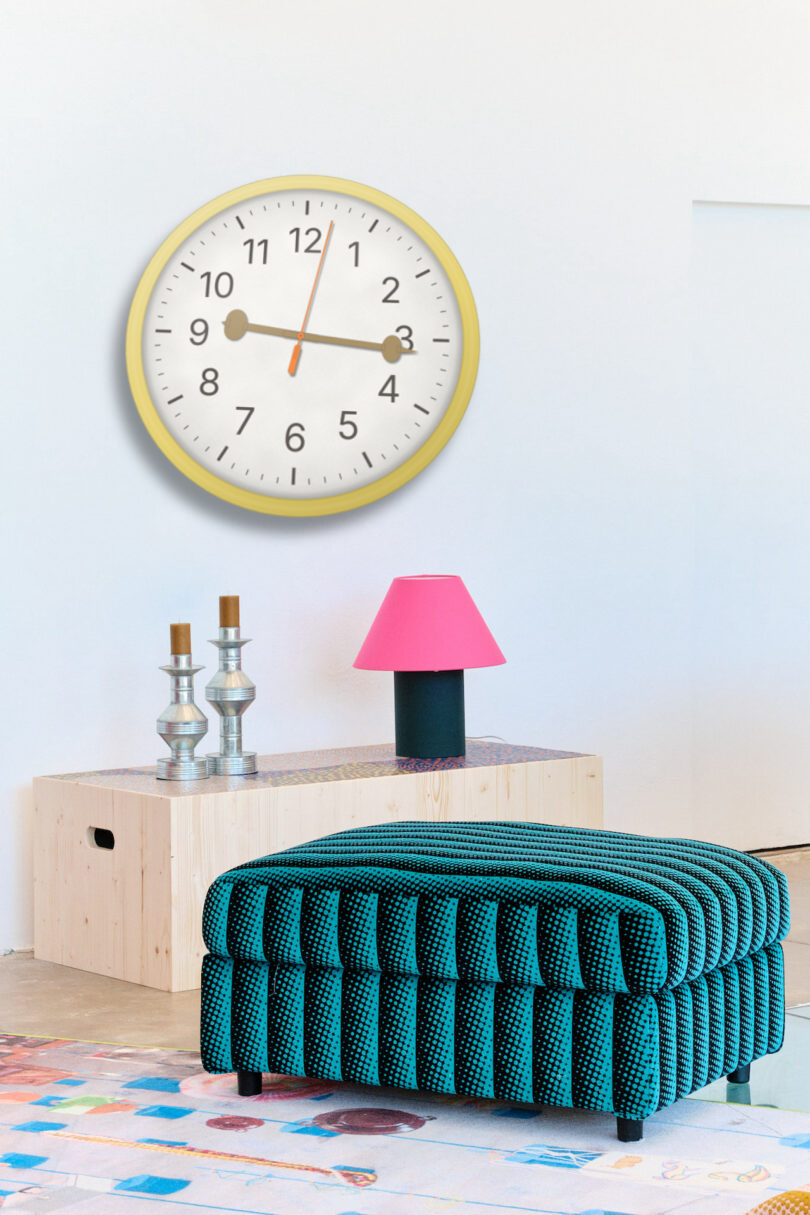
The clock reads 9.16.02
